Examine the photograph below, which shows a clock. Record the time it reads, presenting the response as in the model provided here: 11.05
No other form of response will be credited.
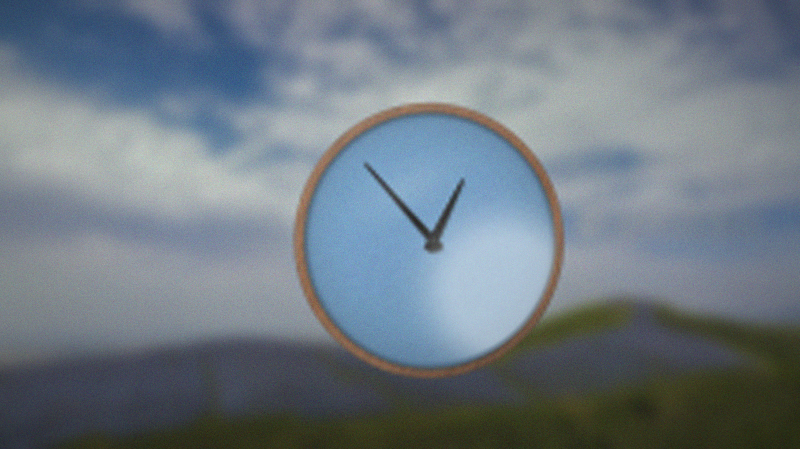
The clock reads 12.53
